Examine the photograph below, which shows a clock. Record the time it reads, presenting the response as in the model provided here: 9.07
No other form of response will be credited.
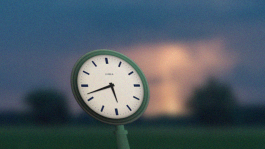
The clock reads 5.42
